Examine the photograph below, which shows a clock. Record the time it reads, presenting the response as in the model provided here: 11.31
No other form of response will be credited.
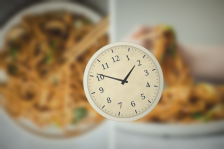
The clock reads 1.51
